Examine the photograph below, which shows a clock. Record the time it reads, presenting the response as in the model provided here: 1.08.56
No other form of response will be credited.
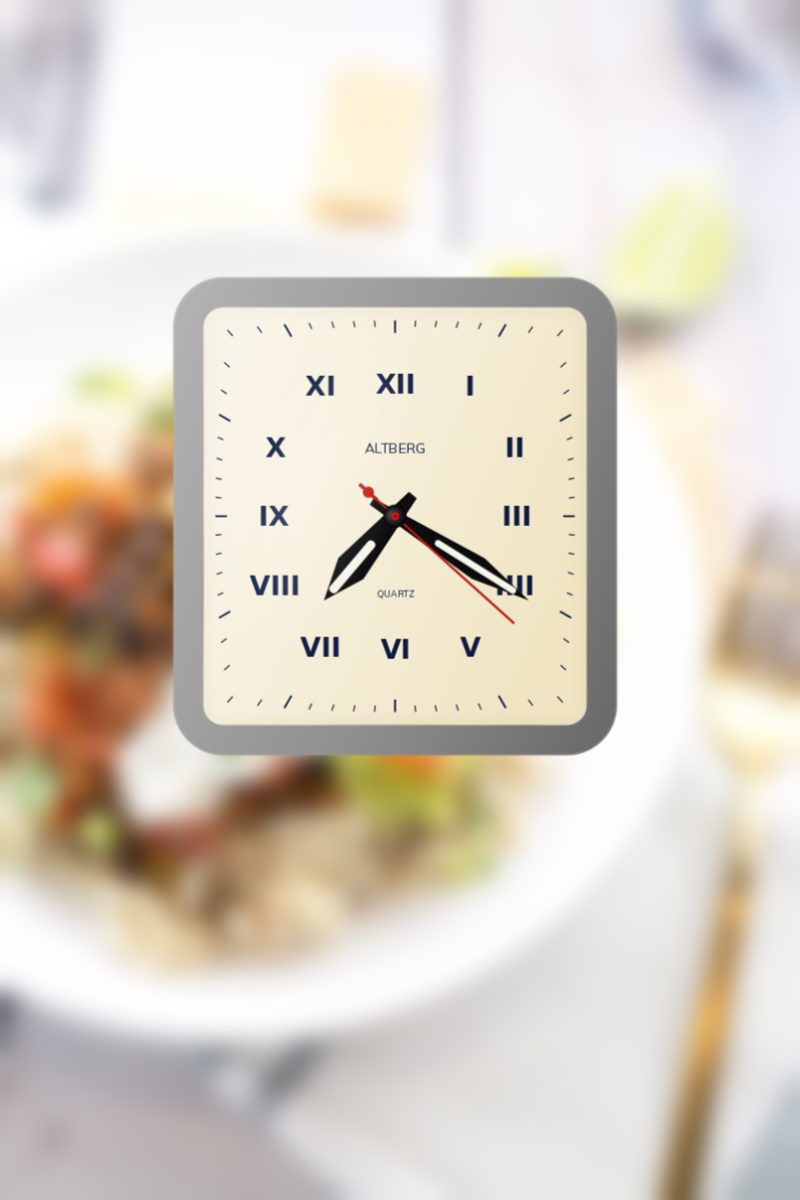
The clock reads 7.20.22
